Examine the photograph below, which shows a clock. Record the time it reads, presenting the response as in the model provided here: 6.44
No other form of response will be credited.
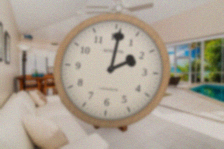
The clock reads 2.01
